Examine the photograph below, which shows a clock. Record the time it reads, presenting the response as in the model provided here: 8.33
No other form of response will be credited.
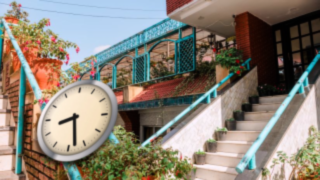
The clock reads 8.28
